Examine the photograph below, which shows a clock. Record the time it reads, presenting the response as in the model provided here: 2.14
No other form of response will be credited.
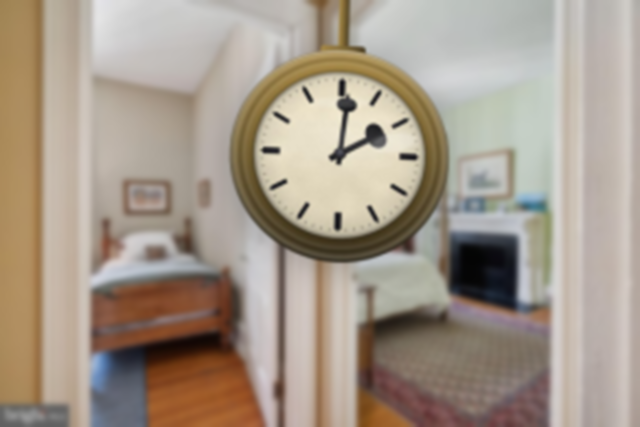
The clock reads 2.01
